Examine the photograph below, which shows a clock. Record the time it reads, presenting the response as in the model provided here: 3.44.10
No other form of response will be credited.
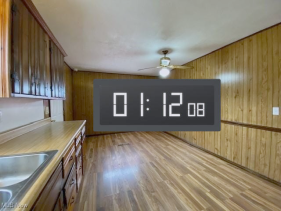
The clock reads 1.12.08
